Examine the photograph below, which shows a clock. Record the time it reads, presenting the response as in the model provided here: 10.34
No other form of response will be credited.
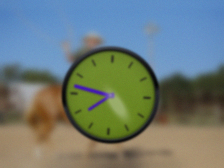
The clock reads 7.47
